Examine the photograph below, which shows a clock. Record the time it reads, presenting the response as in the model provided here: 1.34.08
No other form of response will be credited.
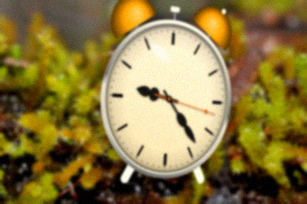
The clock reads 9.23.17
